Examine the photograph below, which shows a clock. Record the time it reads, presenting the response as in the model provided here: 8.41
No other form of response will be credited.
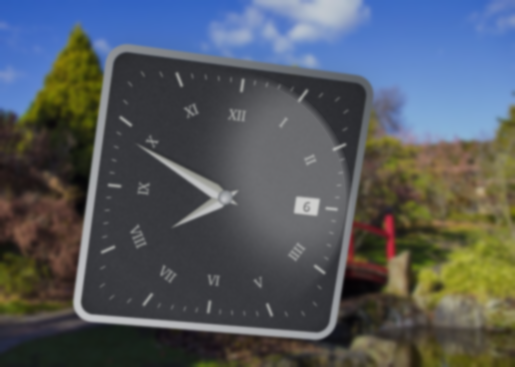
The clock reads 7.49
